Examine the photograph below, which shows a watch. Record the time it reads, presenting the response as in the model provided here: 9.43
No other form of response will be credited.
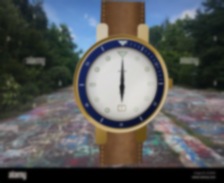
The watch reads 6.00
